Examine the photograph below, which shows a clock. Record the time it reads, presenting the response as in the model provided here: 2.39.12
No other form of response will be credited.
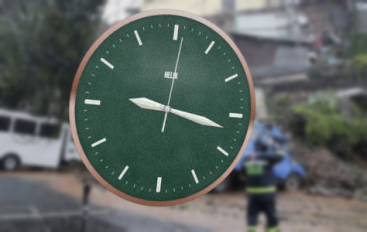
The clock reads 9.17.01
